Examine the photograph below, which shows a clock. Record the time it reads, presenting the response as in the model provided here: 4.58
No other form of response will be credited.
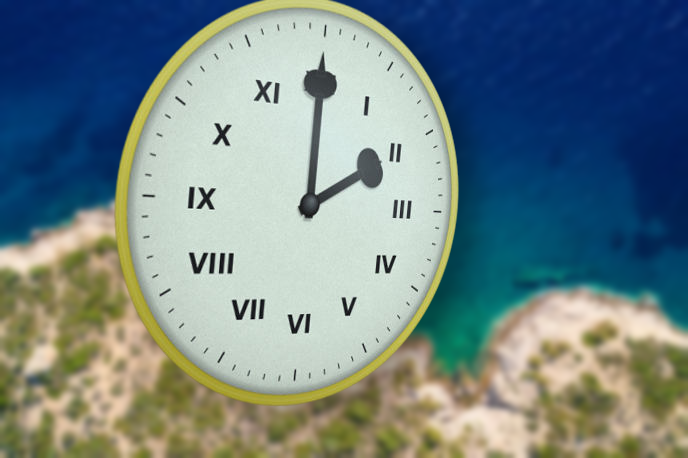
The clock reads 2.00
